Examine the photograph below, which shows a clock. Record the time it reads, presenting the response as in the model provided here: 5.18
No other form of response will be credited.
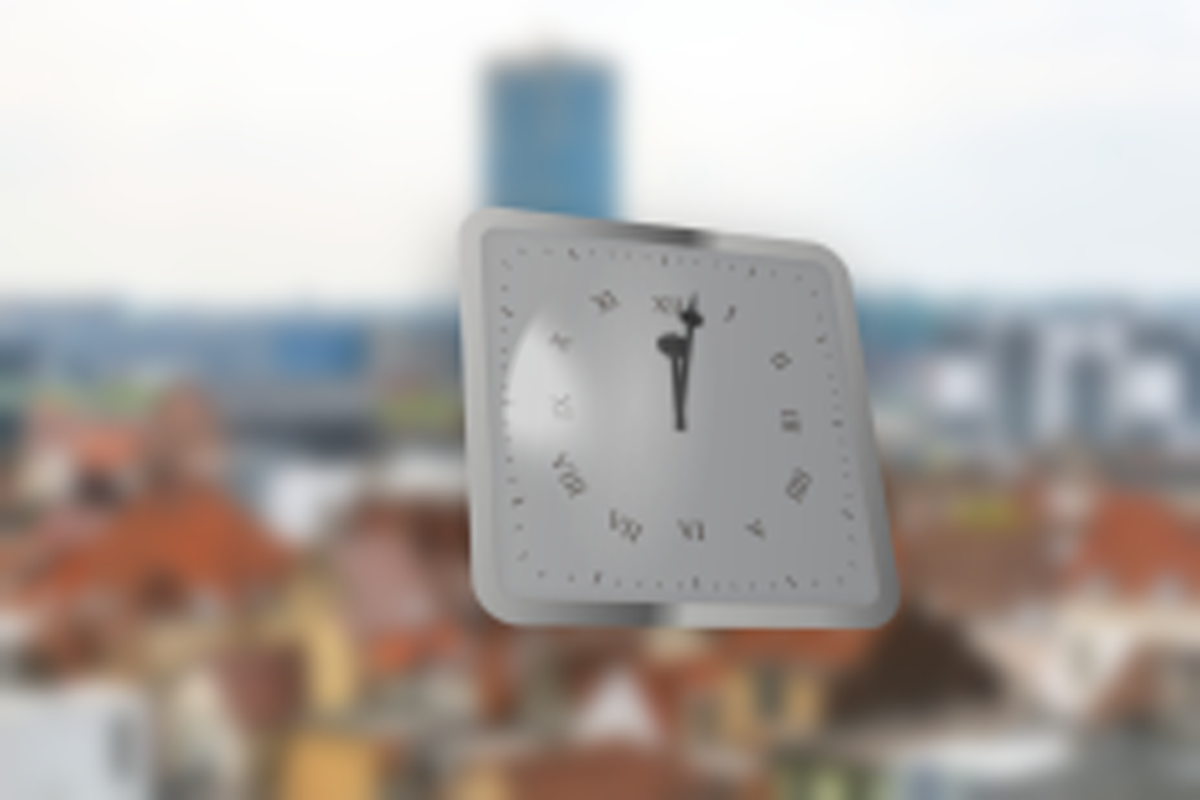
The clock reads 12.02
